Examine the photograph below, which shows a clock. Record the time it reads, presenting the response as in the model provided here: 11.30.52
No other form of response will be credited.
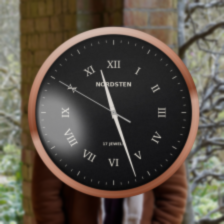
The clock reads 11.26.50
